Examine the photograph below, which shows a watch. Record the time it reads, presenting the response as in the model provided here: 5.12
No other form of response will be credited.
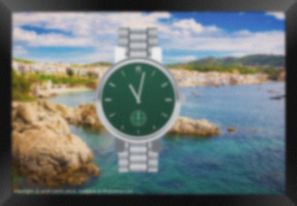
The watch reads 11.02
